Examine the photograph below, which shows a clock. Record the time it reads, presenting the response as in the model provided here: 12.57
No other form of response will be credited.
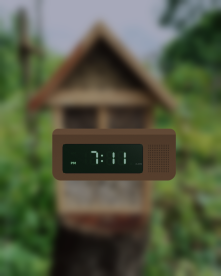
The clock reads 7.11
